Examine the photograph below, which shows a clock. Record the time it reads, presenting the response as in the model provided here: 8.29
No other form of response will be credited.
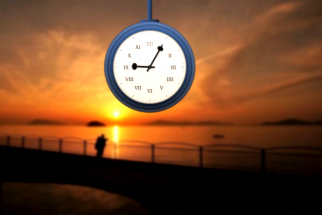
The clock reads 9.05
